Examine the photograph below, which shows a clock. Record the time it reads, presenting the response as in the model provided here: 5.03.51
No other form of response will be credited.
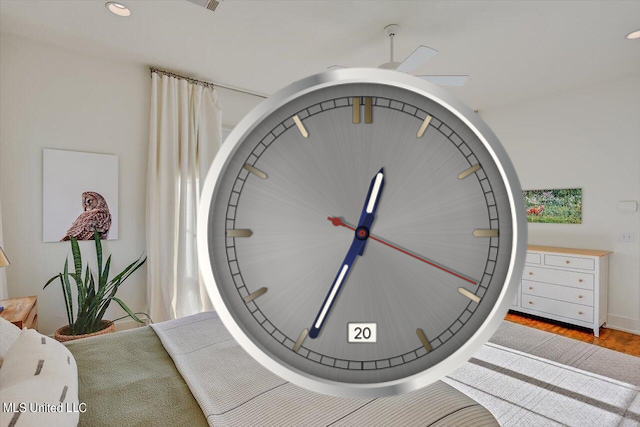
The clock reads 12.34.19
